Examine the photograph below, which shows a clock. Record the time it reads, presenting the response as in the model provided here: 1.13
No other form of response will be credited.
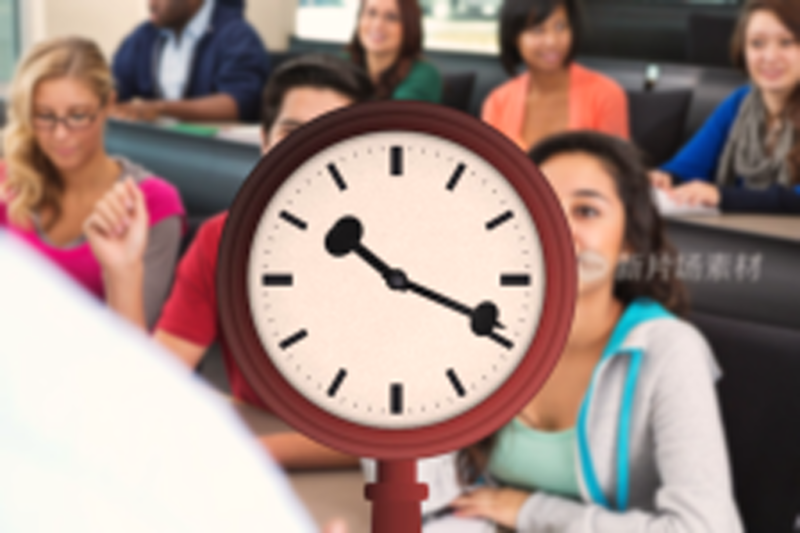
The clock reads 10.19
